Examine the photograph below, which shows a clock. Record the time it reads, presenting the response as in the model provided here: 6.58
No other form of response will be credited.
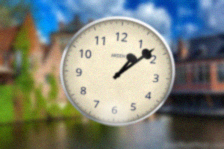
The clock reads 1.08
